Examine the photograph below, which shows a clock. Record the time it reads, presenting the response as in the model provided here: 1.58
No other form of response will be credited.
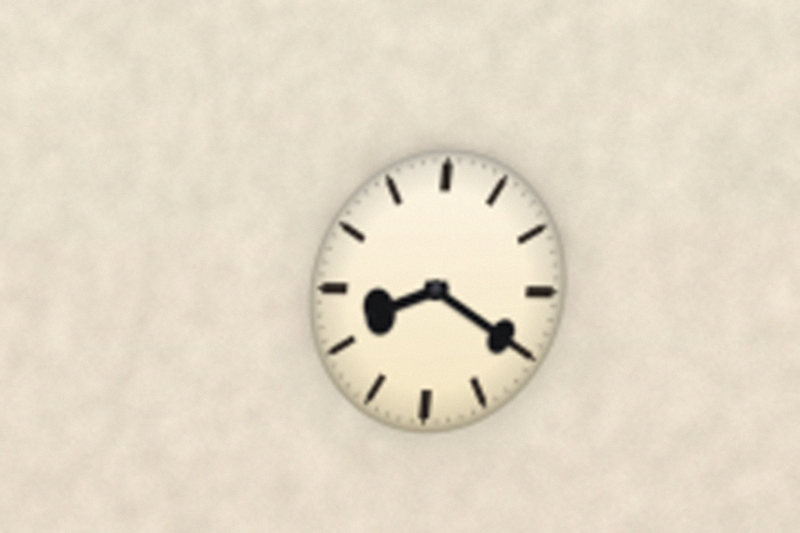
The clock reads 8.20
